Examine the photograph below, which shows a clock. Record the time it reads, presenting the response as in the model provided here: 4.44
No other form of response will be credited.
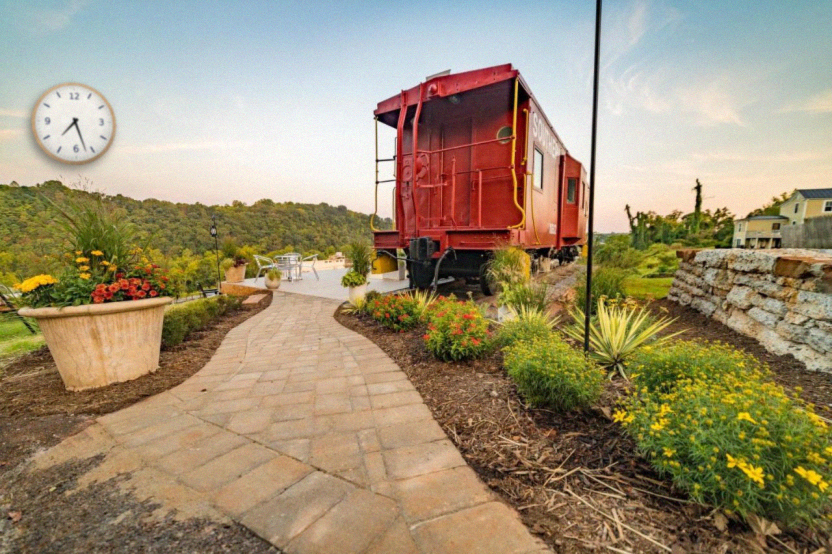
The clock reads 7.27
